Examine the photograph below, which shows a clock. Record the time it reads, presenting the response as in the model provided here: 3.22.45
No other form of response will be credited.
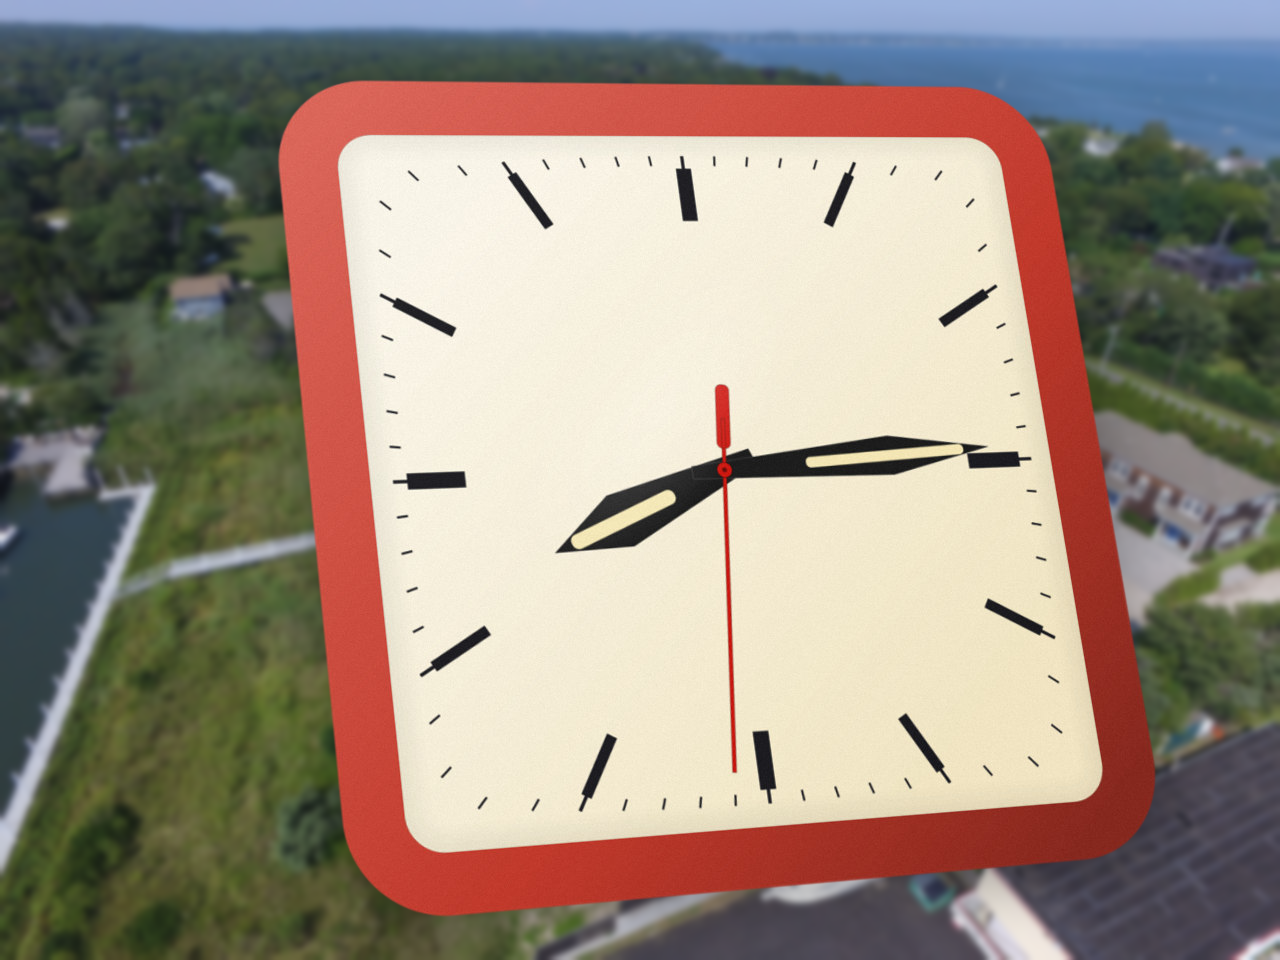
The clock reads 8.14.31
